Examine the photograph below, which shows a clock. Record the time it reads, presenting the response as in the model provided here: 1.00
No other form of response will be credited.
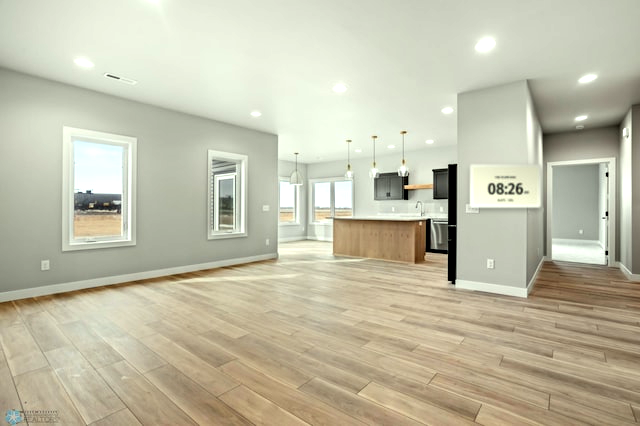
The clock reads 8.26
